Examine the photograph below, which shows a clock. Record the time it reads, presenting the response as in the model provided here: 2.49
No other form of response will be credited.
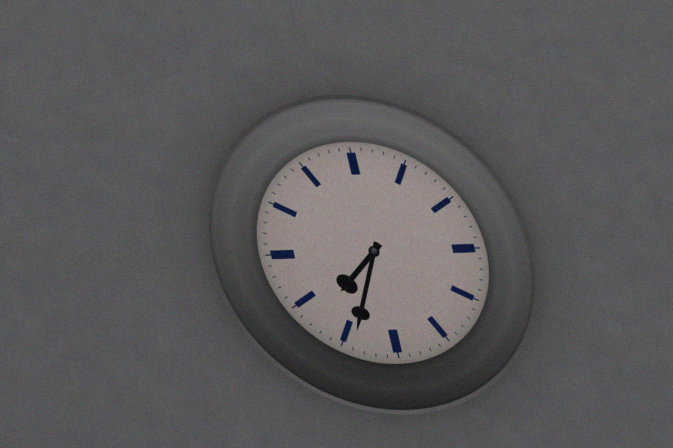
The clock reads 7.34
